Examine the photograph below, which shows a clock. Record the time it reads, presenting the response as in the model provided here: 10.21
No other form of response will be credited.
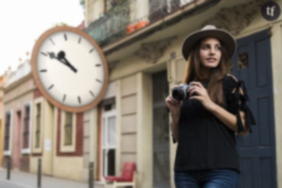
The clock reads 10.51
